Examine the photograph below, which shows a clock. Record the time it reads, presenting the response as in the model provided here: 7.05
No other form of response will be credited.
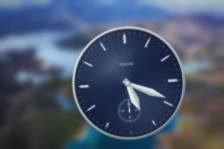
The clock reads 5.19
